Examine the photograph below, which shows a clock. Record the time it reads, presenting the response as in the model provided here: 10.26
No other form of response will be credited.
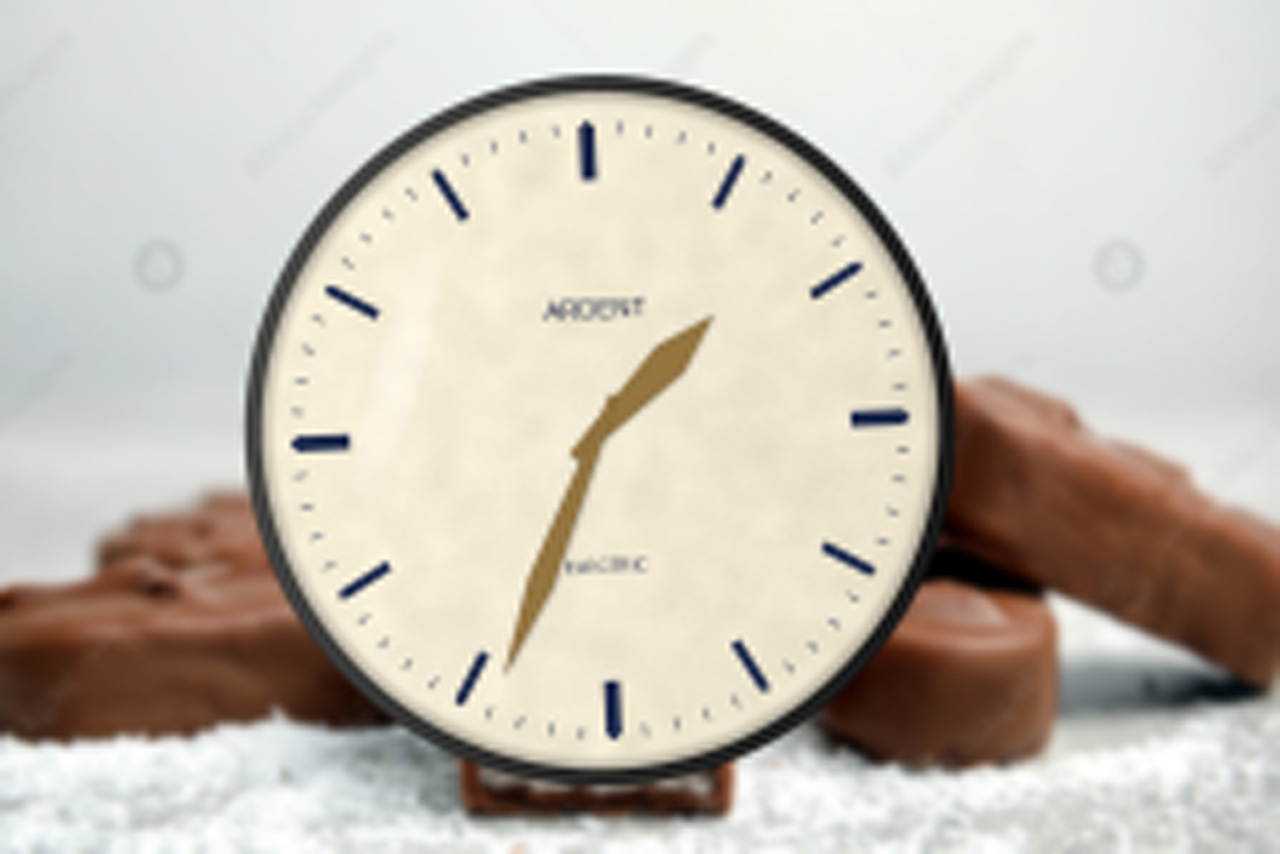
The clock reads 1.34
